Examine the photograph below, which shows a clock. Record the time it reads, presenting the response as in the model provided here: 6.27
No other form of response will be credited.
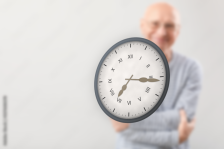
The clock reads 7.16
